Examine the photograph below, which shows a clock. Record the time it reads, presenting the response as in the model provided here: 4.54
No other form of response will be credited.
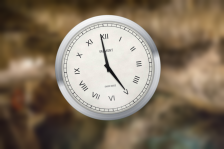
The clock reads 4.59
